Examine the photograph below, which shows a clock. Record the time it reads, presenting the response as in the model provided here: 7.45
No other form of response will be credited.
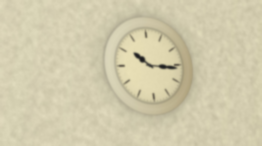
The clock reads 10.16
